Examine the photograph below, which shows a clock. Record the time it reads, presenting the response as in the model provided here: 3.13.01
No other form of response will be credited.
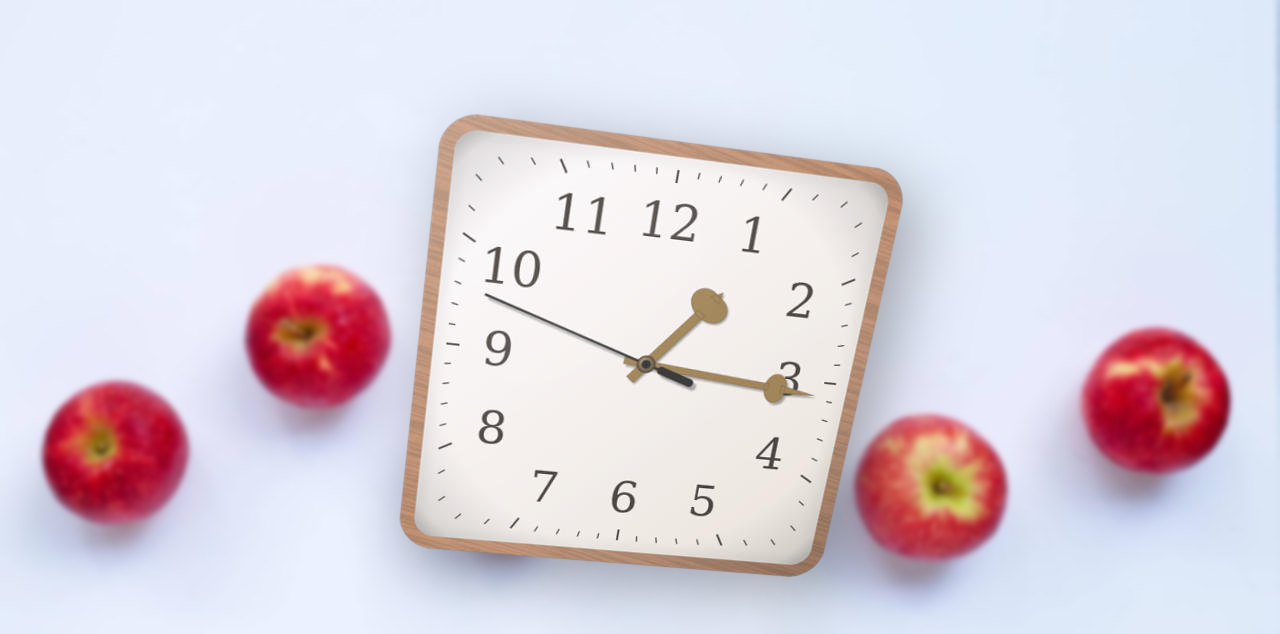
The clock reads 1.15.48
